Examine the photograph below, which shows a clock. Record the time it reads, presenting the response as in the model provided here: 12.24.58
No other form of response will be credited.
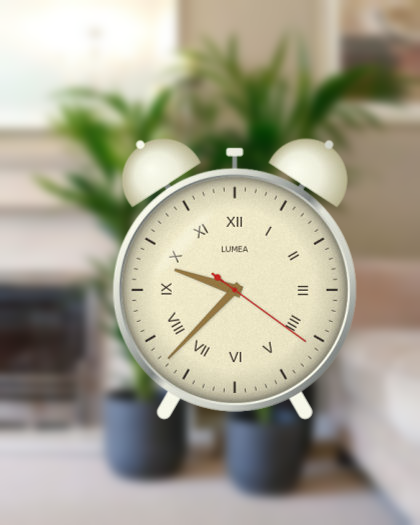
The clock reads 9.37.21
